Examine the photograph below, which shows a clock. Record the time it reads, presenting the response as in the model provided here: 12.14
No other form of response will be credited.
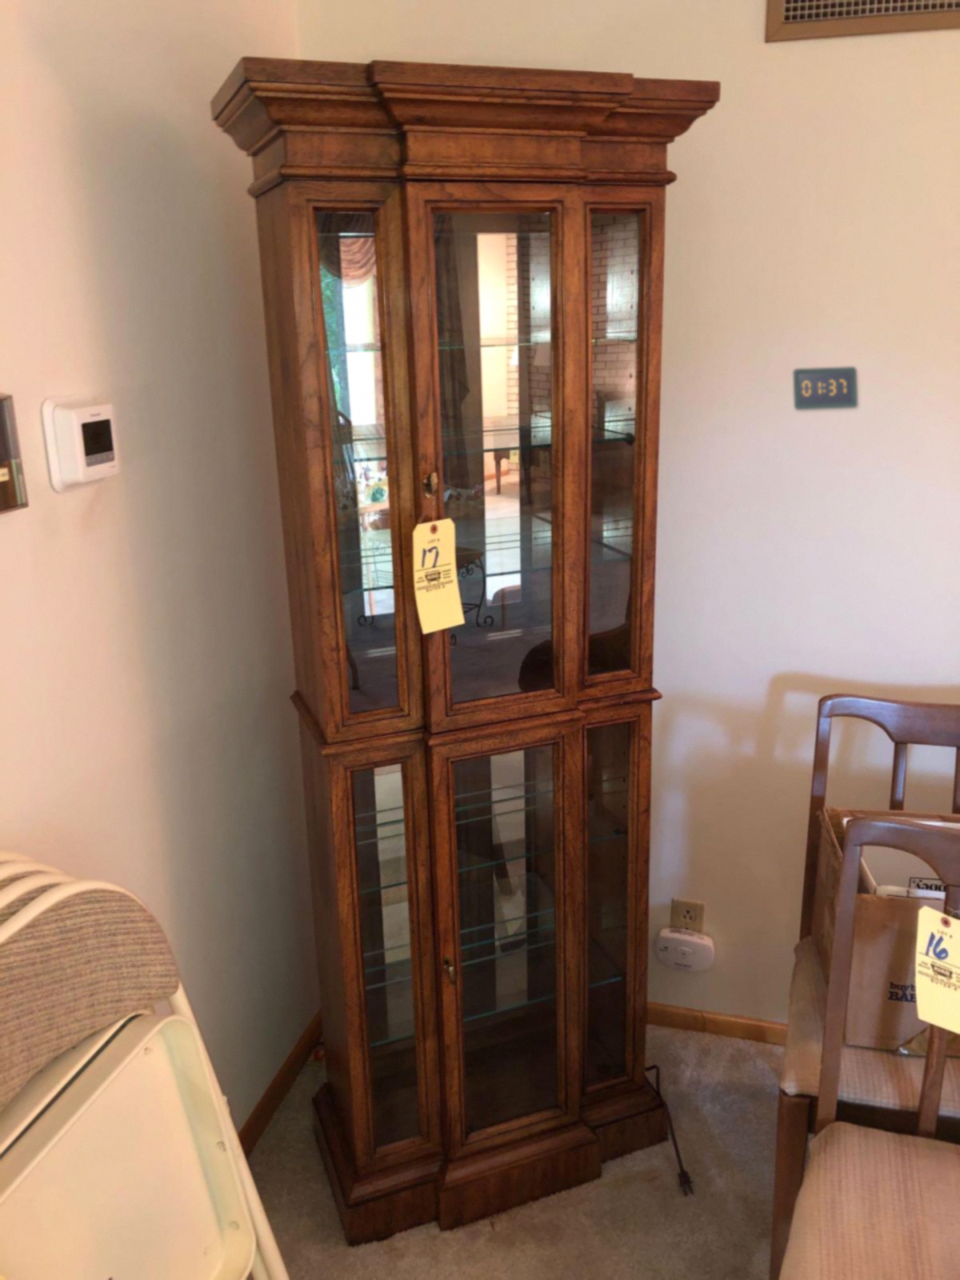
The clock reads 1.37
